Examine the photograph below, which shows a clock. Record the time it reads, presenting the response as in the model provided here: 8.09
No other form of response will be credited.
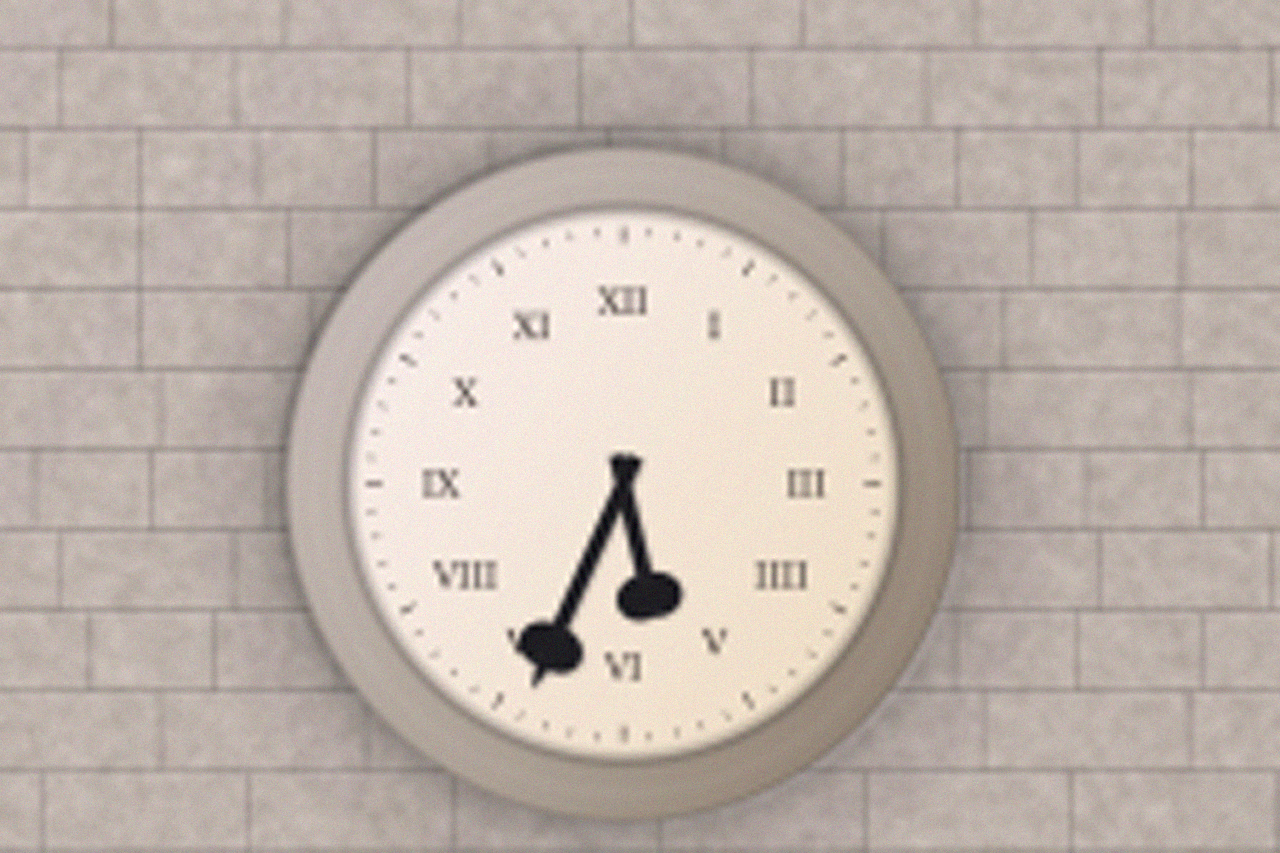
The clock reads 5.34
